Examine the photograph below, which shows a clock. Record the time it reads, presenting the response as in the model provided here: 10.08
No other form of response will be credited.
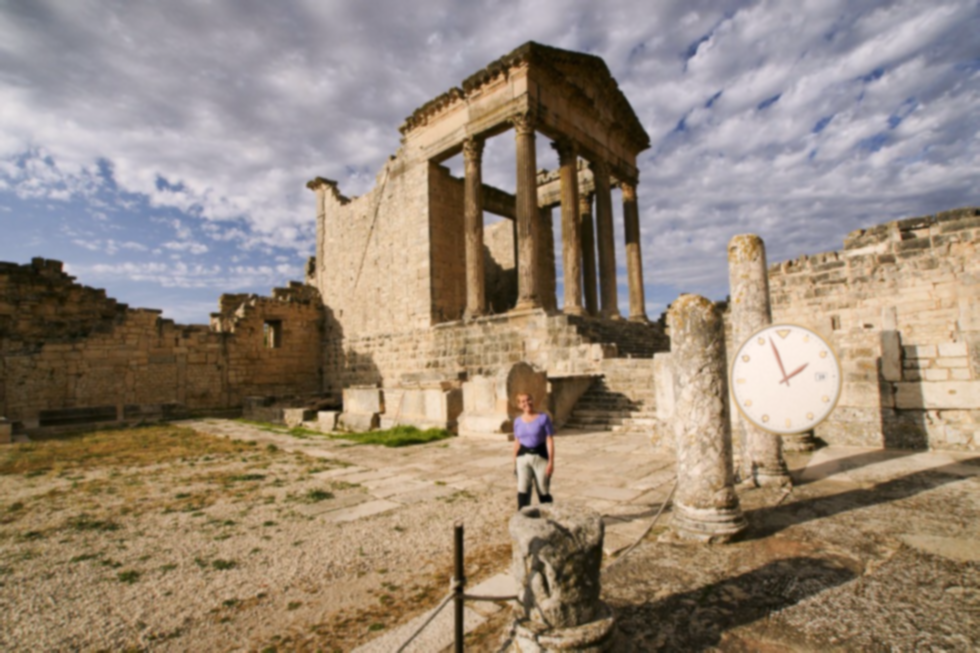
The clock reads 1.57
